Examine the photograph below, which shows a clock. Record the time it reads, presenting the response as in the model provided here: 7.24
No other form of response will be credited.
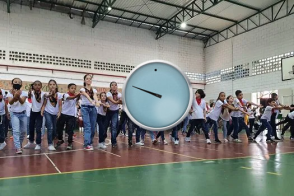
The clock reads 9.49
